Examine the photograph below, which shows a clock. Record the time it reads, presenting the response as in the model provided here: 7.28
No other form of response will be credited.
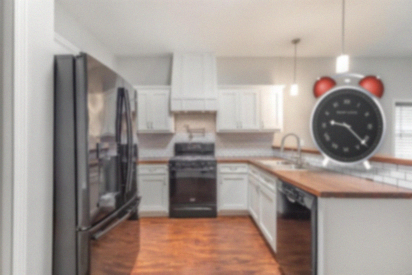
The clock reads 9.22
